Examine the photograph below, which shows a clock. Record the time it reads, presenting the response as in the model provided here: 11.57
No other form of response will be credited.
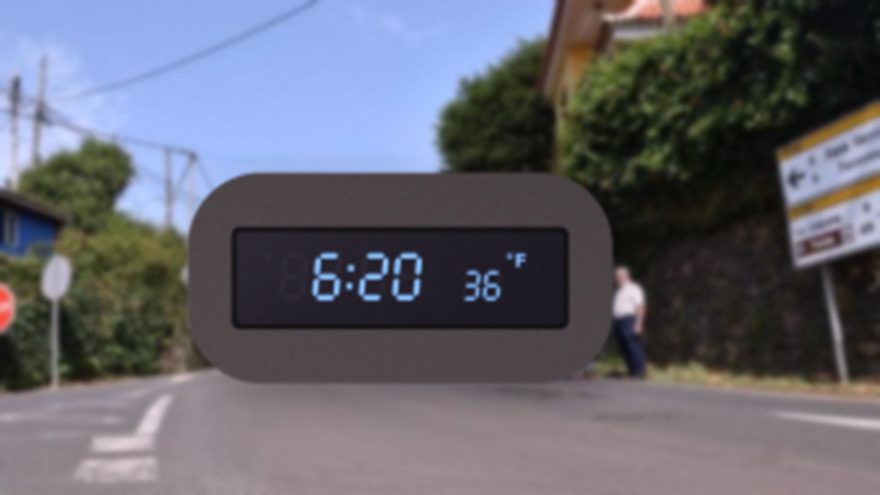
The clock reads 6.20
